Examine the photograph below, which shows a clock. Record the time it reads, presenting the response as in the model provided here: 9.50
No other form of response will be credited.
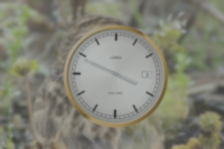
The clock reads 3.49
